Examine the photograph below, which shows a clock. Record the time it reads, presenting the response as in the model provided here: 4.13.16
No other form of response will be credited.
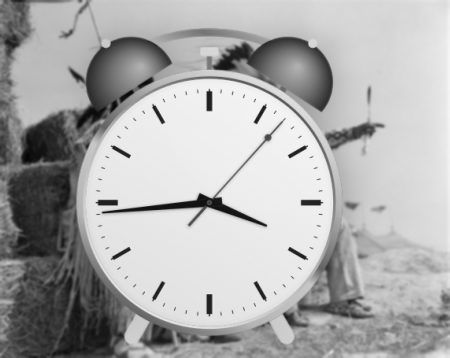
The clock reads 3.44.07
